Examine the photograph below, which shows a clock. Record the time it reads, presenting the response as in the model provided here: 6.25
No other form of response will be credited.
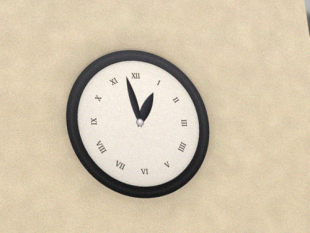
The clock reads 12.58
